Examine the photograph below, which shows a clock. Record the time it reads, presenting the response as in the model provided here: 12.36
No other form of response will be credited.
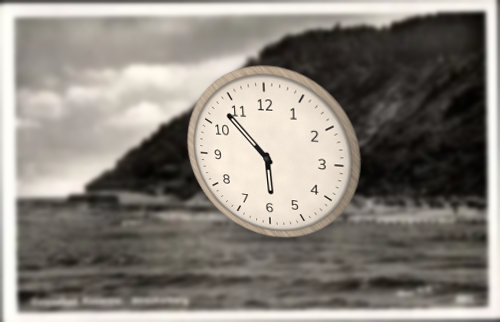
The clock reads 5.53
